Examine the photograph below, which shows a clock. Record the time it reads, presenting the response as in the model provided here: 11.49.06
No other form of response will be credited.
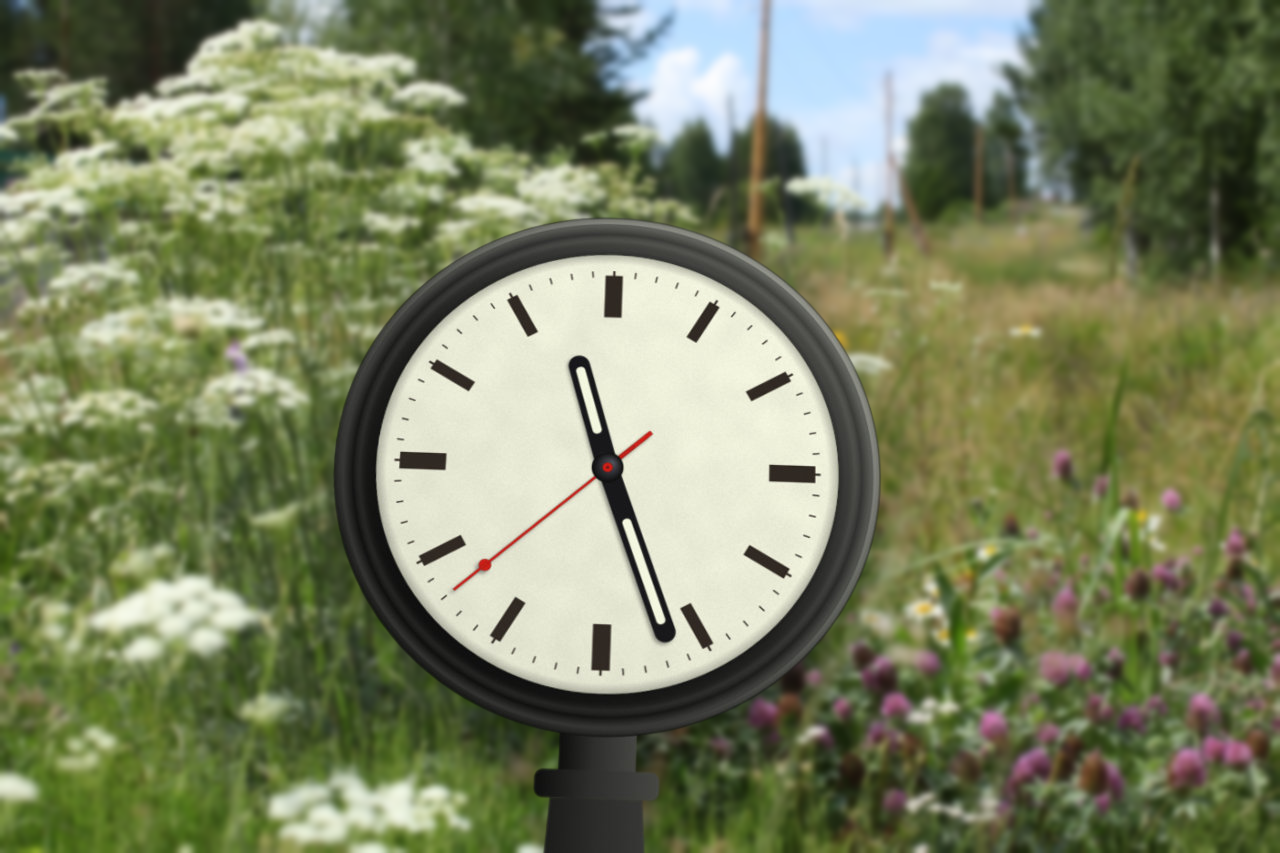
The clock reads 11.26.38
